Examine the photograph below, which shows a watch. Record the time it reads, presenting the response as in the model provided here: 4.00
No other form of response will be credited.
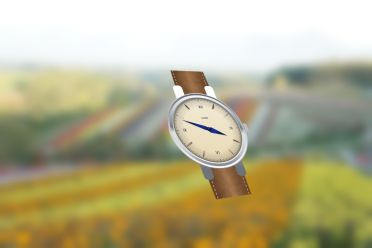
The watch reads 3.49
